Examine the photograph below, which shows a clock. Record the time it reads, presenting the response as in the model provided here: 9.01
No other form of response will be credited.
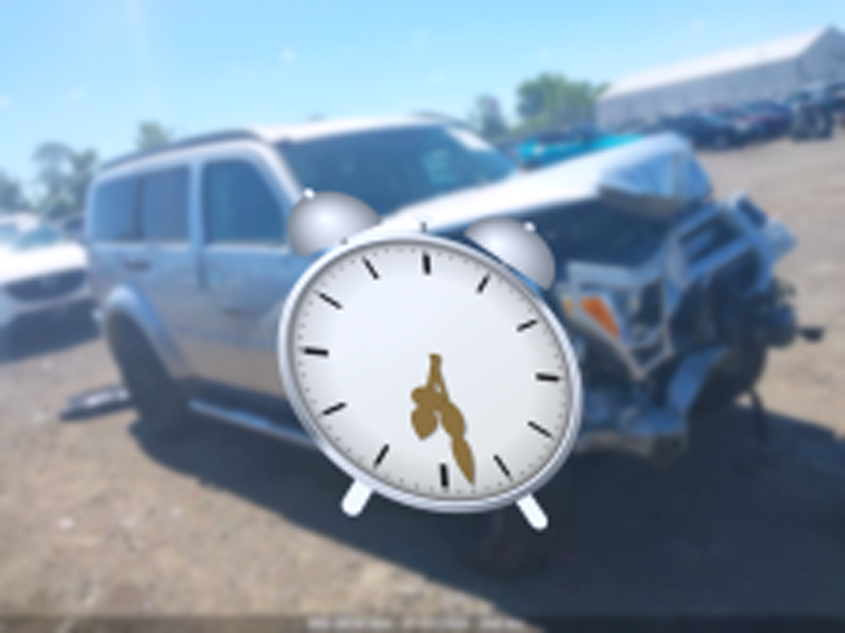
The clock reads 6.28
